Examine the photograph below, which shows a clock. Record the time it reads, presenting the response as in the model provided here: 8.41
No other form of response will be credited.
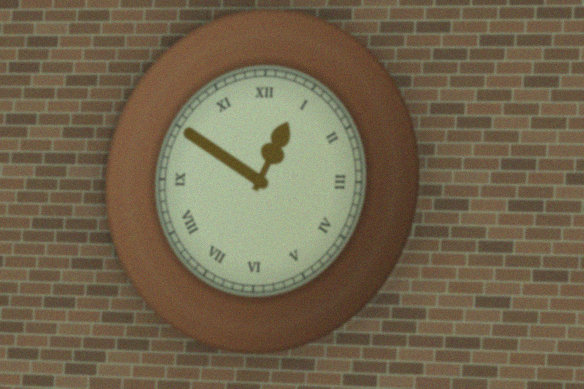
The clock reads 12.50
